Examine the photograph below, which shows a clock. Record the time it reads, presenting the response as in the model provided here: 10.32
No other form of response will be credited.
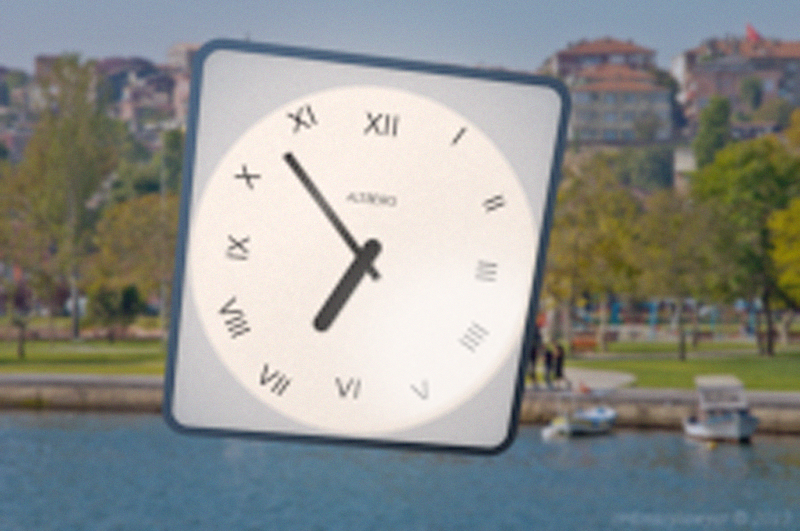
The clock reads 6.53
